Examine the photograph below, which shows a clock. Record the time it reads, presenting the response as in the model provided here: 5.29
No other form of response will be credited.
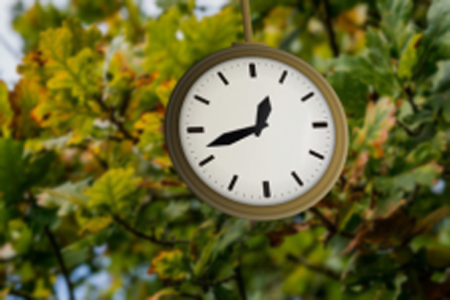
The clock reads 12.42
